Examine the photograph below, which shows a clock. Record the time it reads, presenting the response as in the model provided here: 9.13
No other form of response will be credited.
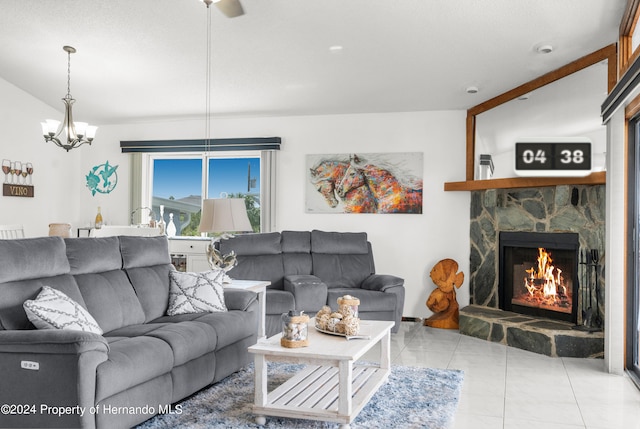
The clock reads 4.38
